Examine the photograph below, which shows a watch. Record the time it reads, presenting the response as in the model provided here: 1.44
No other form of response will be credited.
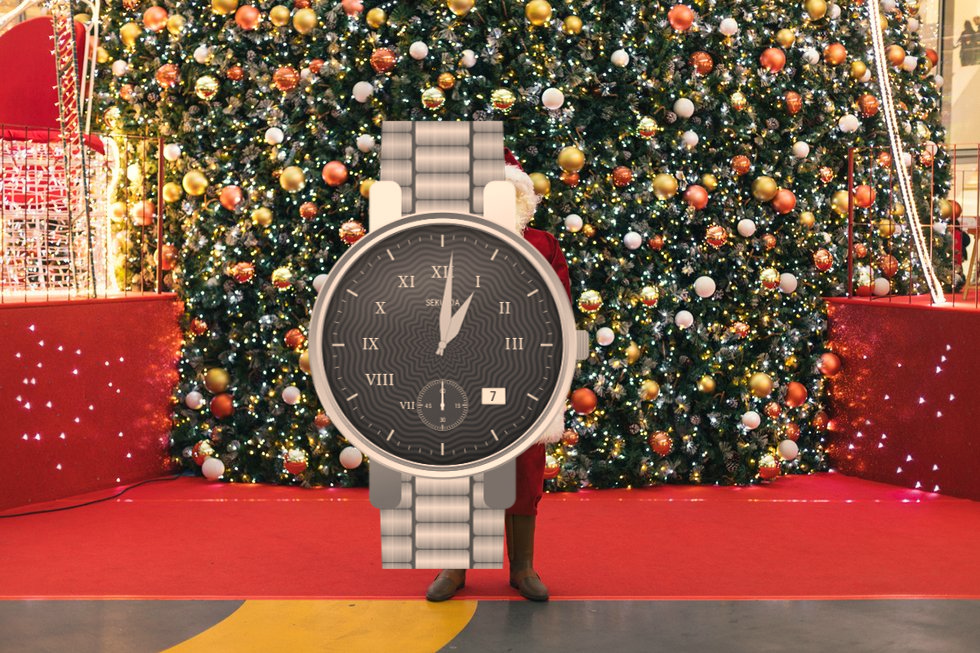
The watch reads 1.01
